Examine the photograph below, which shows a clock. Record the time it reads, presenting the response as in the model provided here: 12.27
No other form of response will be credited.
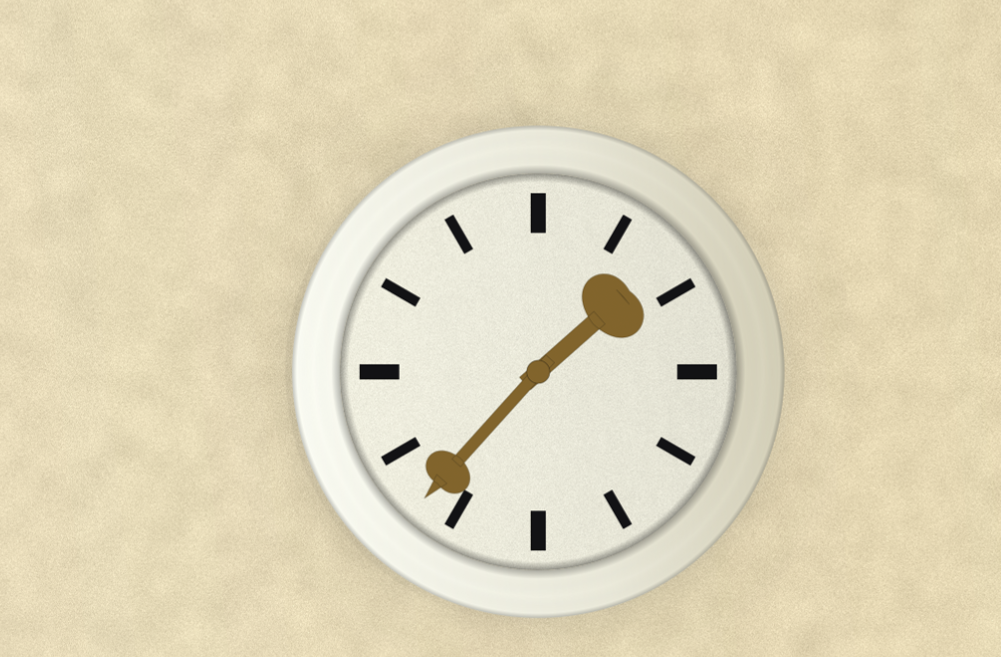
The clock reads 1.37
